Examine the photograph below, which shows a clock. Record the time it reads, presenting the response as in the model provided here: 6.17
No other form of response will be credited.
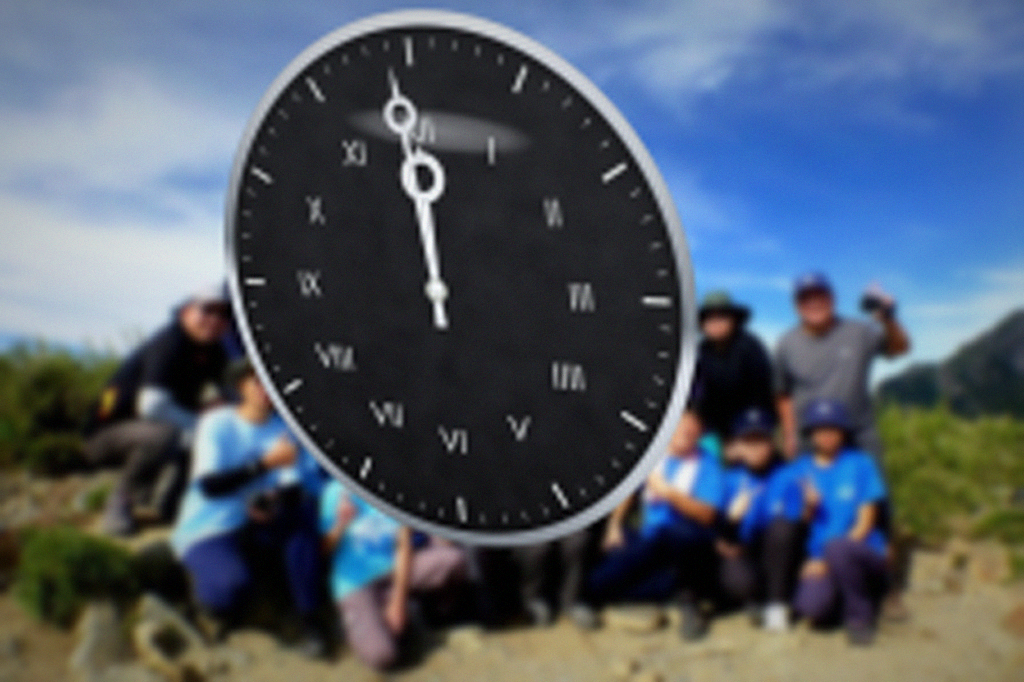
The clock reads 11.59
